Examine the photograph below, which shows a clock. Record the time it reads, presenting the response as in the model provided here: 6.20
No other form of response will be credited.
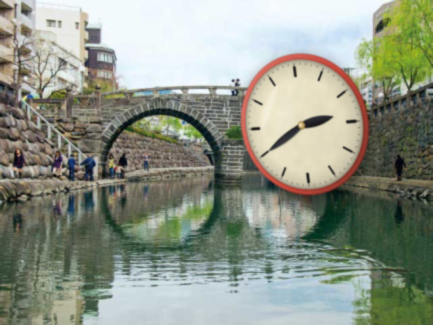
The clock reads 2.40
